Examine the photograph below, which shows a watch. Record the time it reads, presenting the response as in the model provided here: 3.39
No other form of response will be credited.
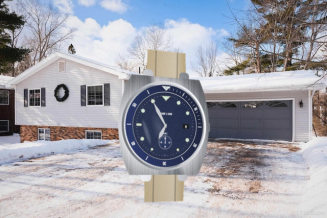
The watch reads 6.55
